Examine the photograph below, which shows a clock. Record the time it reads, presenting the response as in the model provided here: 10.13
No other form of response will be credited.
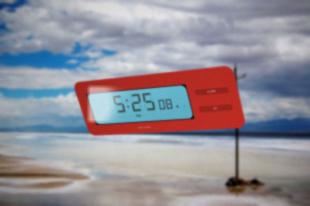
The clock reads 5.25
